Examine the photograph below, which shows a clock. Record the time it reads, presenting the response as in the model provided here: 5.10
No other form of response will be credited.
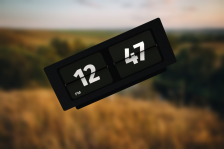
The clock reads 12.47
